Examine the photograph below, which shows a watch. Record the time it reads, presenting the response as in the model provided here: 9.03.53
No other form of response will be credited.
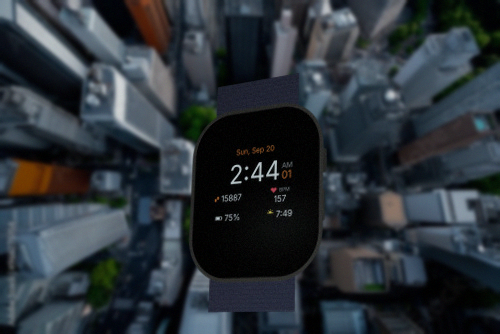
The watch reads 2.44.01
